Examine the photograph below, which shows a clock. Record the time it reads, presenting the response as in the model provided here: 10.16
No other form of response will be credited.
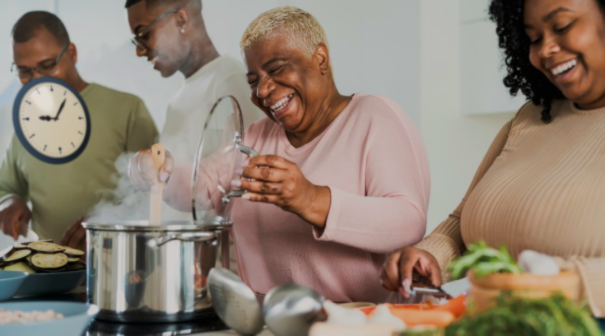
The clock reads 9.06
